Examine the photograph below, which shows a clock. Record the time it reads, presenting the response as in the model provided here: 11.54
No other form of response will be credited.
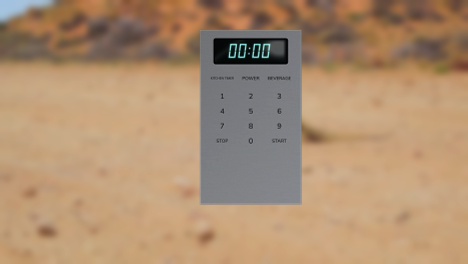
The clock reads 0.00
